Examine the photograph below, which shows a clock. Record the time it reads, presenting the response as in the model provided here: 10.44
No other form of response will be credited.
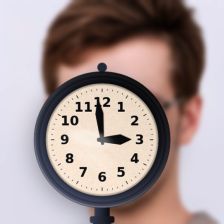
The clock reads 2.59
